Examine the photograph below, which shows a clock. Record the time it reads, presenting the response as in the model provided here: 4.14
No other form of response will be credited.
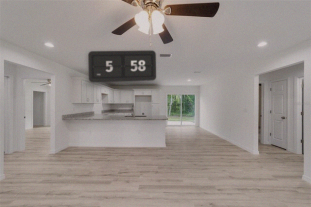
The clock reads 5.58
